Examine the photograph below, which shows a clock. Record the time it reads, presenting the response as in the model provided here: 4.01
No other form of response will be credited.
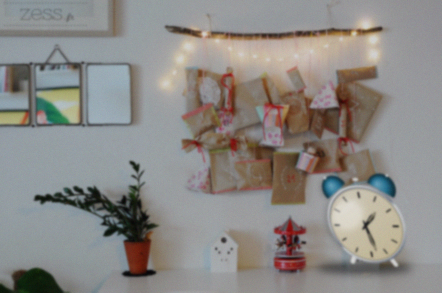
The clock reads 1.28
